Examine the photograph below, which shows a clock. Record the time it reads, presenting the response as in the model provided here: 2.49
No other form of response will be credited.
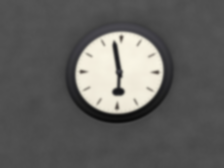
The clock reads 5.58
